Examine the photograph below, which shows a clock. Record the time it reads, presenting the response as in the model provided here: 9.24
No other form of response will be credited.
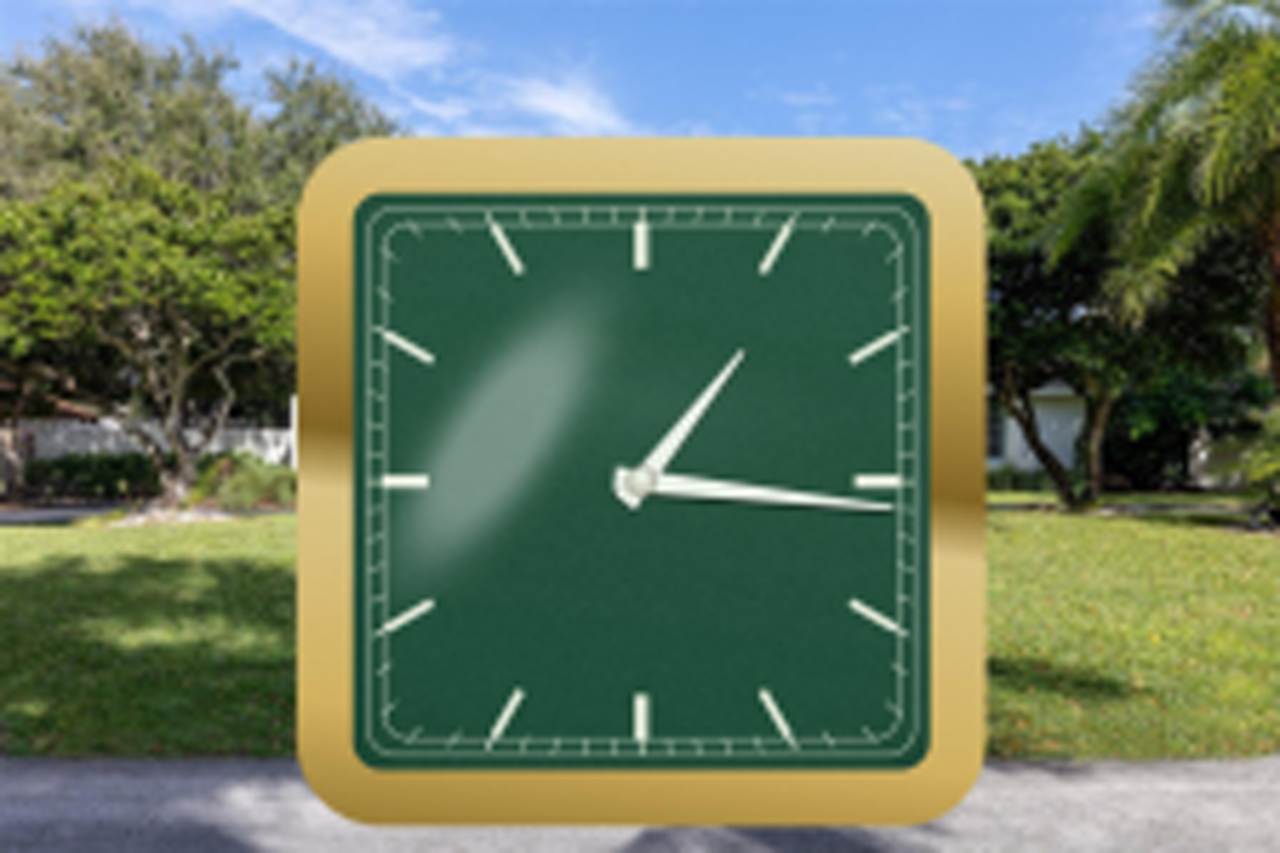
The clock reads 1.16
